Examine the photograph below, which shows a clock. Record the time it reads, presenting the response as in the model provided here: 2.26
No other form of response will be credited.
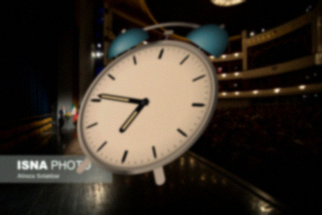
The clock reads 6.46
